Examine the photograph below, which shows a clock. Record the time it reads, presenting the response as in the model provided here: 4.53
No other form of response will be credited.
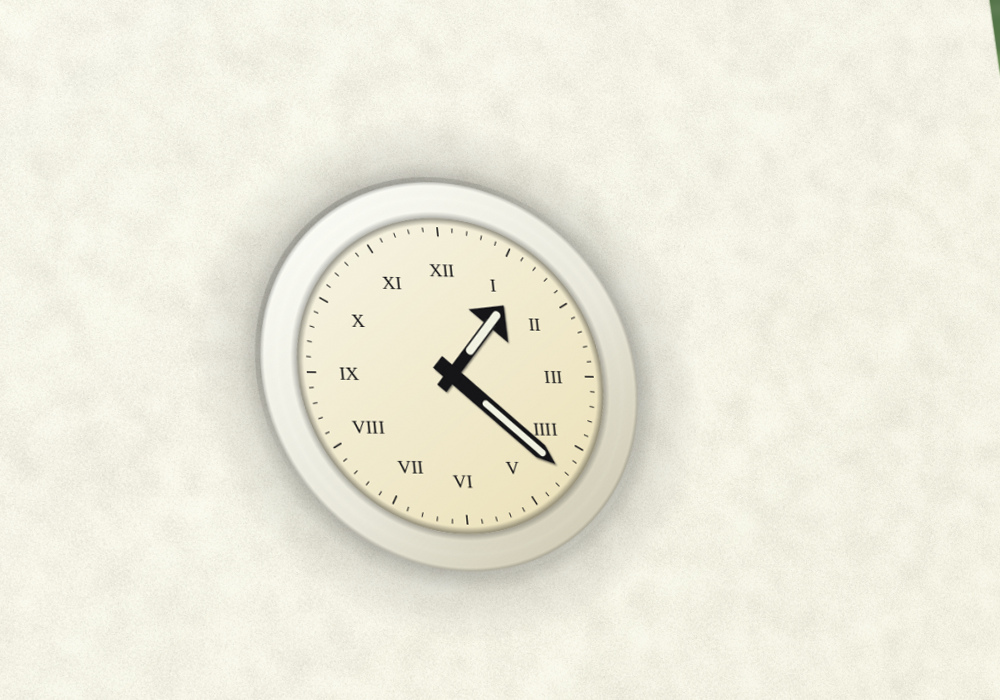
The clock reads 1.22
